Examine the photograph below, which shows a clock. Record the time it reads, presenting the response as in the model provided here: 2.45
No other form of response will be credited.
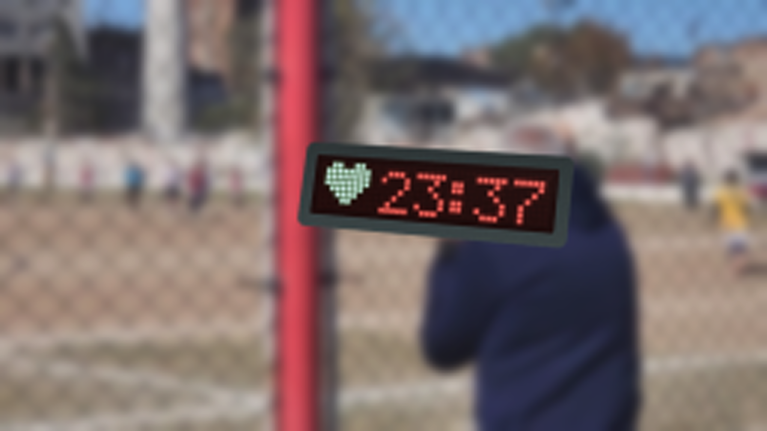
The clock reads 23.37
